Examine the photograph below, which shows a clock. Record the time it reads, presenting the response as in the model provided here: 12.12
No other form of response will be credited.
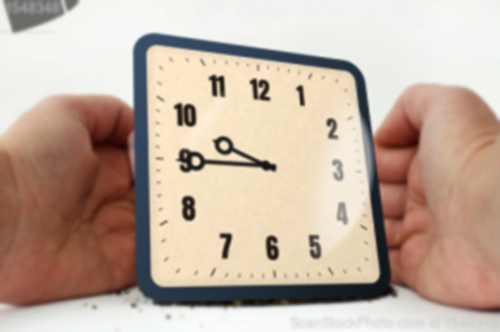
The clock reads 9.45
